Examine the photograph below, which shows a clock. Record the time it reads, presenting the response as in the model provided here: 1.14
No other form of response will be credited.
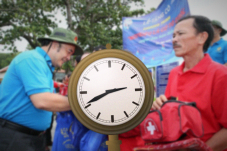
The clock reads 2.41
